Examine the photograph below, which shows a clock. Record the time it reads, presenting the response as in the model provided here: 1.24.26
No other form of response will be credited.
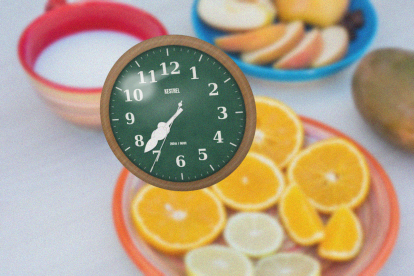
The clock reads 7.37.35
